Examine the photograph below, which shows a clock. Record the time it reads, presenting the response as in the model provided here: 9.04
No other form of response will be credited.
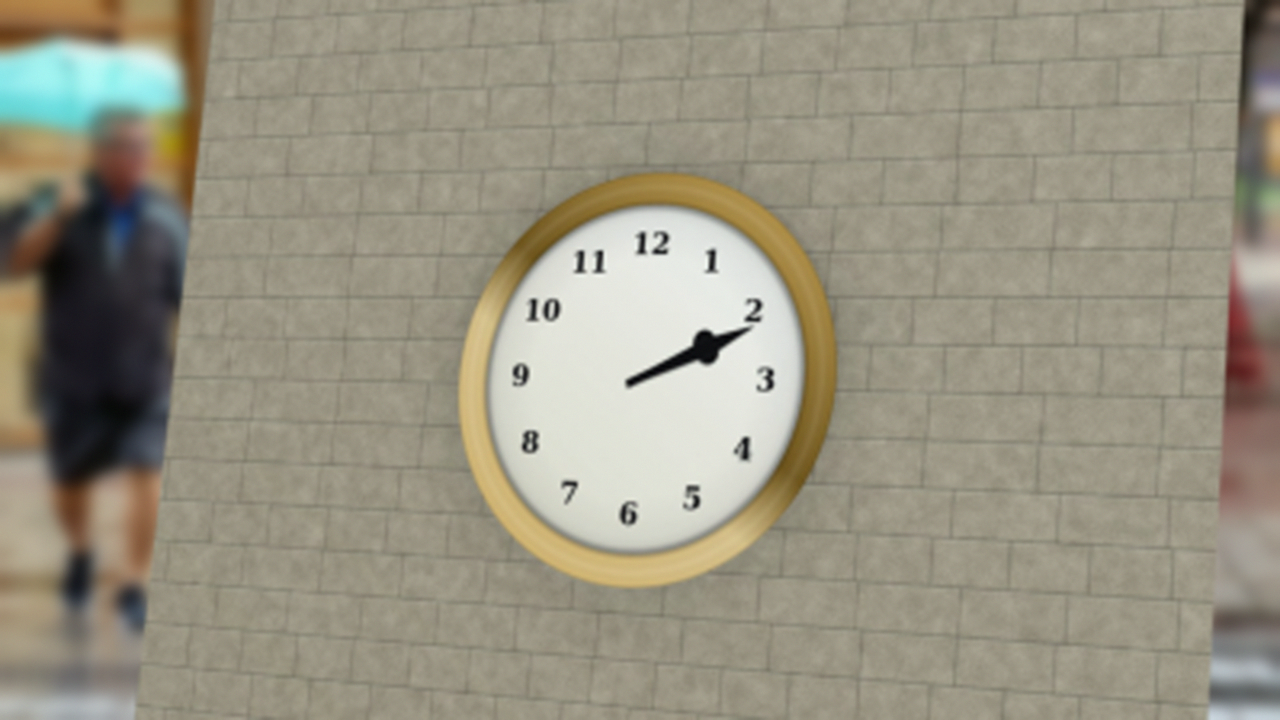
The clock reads 2.11
